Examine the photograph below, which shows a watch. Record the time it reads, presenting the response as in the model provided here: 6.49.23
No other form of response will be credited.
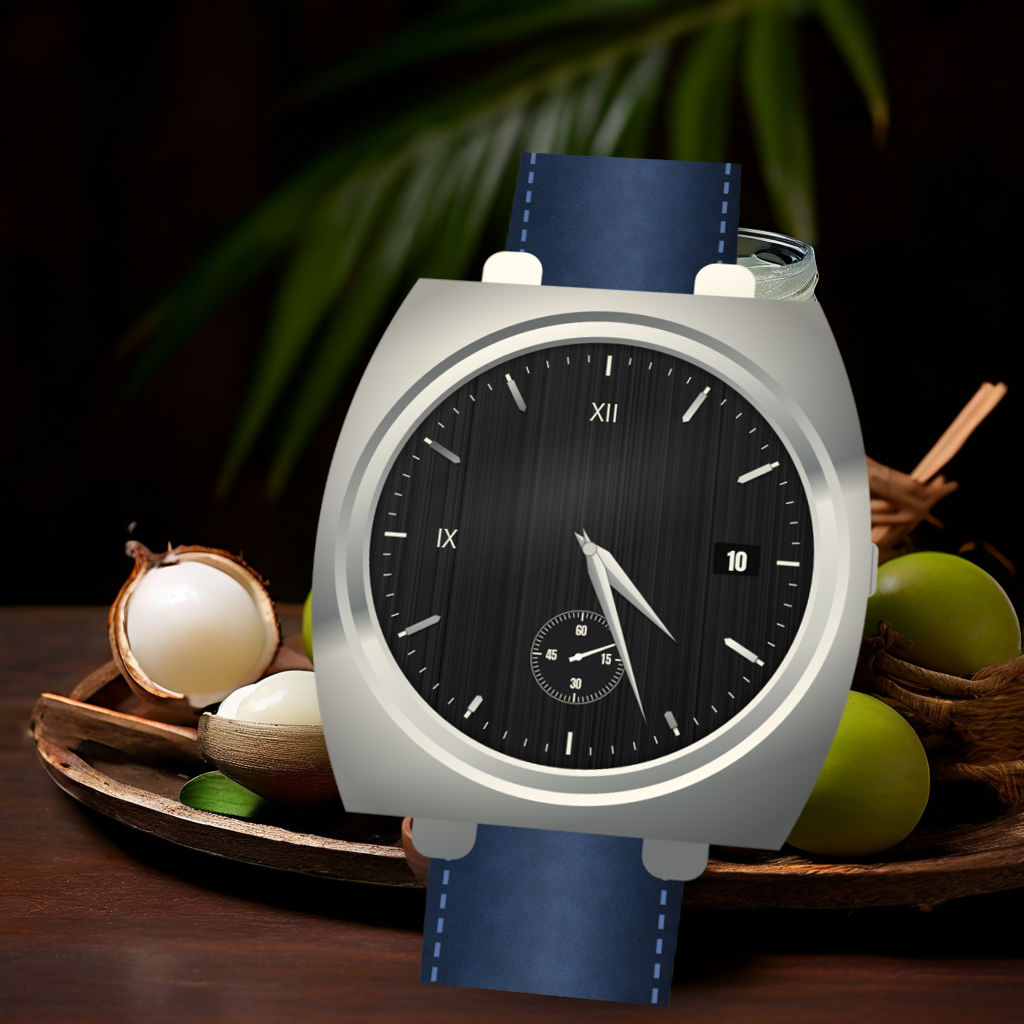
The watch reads 4.26.11
